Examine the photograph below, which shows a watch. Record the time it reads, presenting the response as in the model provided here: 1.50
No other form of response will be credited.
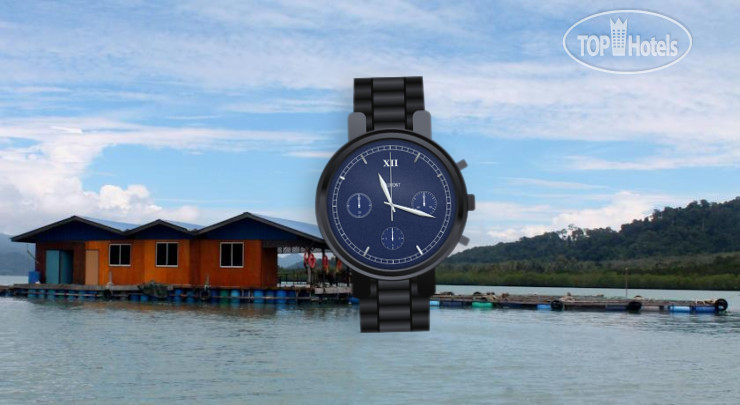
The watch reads 11.18
